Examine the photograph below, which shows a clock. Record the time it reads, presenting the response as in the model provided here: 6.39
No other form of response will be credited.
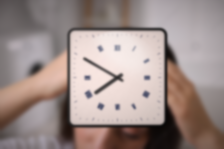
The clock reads 7.50
